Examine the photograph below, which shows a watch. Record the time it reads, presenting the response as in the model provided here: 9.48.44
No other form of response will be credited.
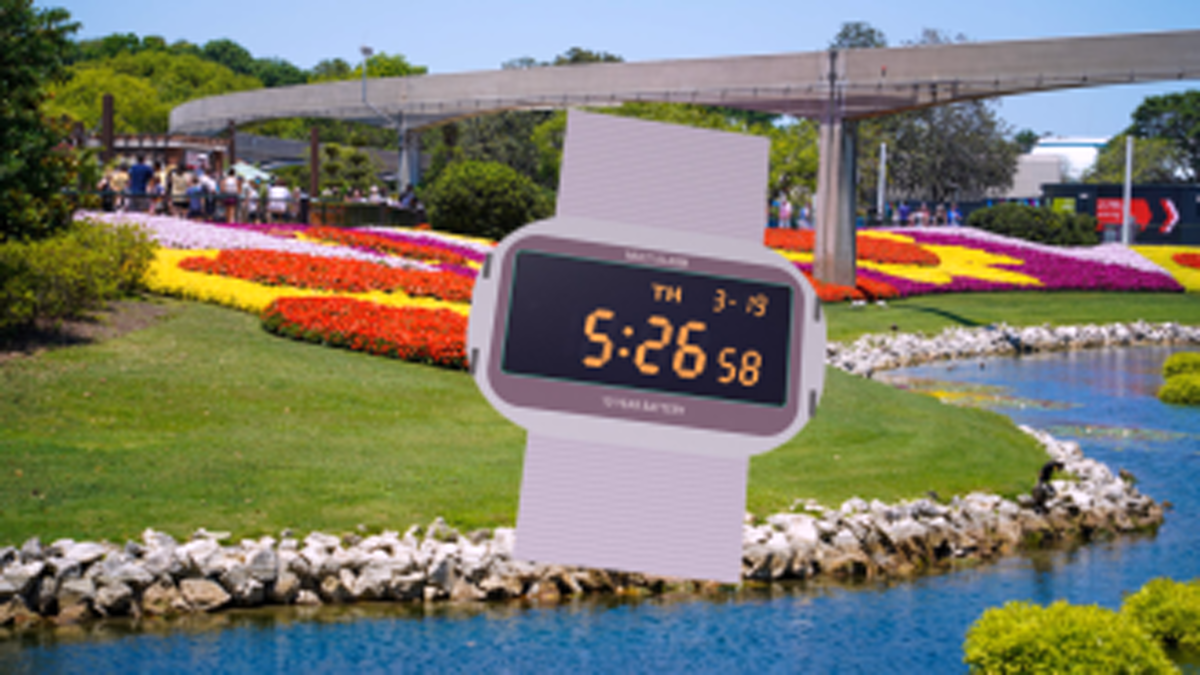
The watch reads 5.26.58
